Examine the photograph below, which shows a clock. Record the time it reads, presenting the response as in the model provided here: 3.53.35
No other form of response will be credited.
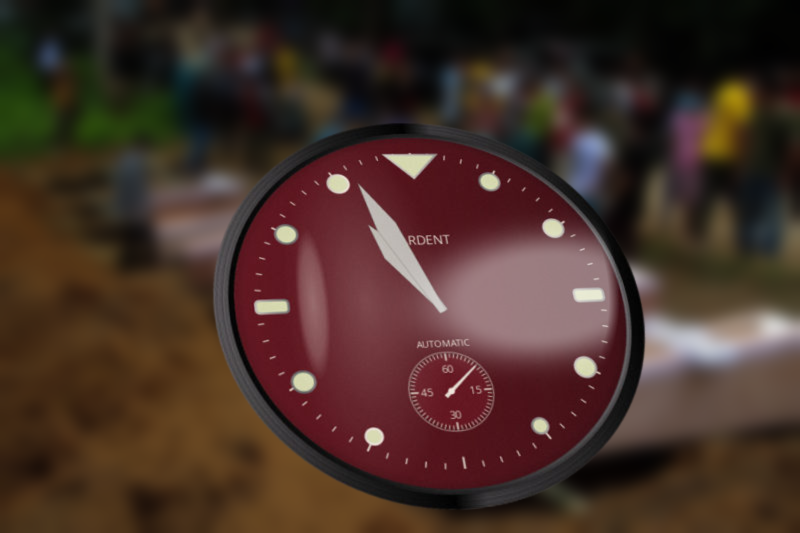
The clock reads 10.56.08
